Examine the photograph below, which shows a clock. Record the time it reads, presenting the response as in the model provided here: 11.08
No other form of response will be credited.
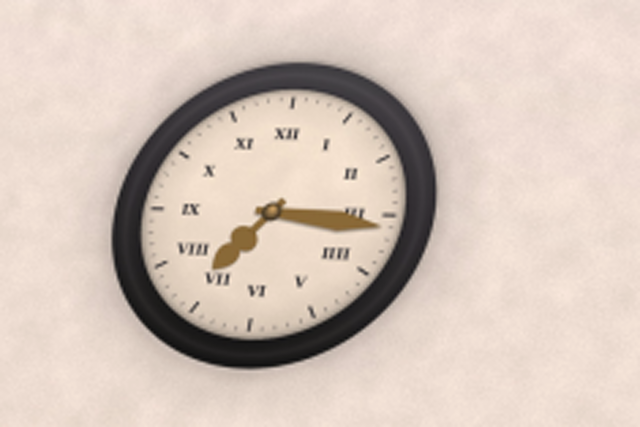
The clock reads 7.16
